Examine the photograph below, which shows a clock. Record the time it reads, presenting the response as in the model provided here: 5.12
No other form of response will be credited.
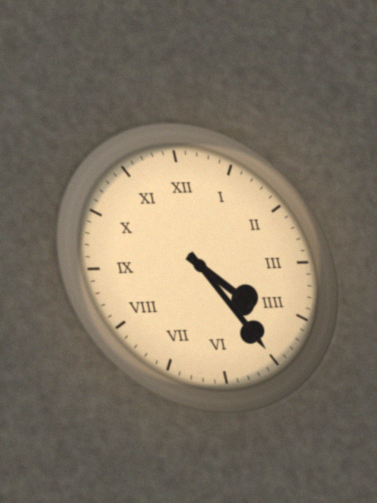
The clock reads 4.25
